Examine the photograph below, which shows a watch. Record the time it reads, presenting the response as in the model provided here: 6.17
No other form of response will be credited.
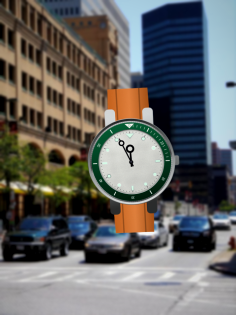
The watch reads 11.56
